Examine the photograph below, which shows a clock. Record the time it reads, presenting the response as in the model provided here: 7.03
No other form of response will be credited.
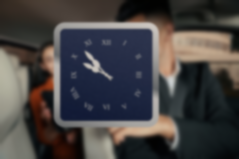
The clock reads 9.53
